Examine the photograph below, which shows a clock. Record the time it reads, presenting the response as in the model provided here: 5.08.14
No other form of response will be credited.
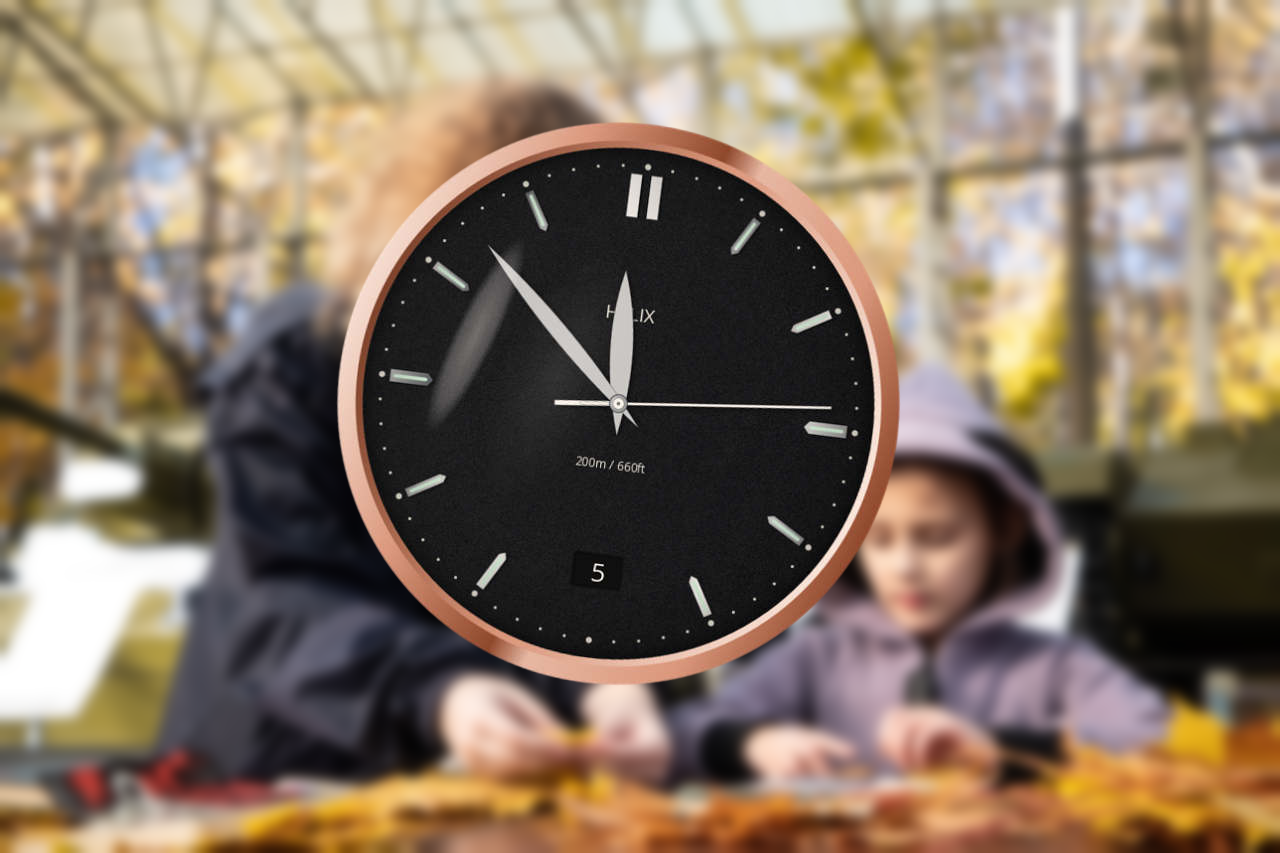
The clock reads 11.52.14
